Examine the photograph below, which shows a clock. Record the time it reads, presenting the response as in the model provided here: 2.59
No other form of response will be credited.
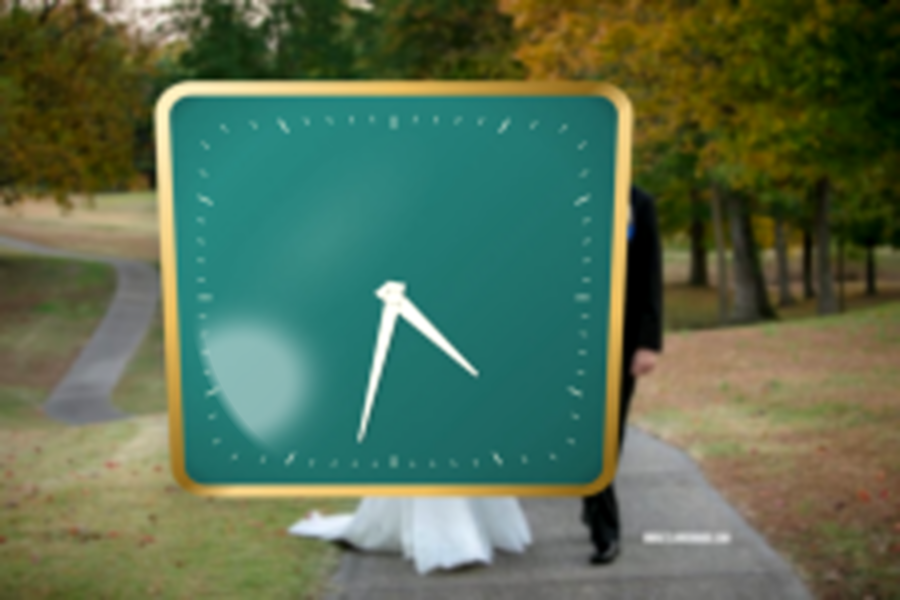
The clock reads 4.32
